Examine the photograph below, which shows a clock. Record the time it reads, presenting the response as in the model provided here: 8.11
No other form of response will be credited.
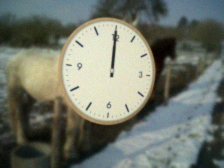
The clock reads 12.00
